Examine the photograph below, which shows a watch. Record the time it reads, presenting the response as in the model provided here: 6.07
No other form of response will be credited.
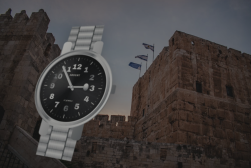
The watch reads 2.54
